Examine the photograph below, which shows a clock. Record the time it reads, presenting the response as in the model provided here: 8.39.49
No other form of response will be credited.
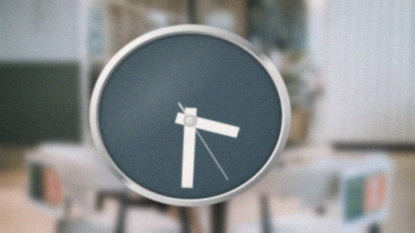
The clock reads 3.30.25
